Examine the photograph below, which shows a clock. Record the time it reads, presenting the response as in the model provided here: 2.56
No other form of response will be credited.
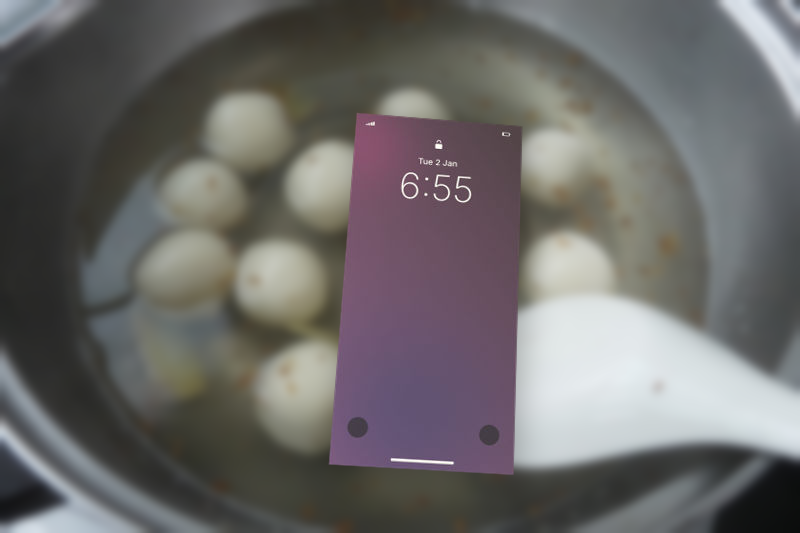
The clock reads 6.55
